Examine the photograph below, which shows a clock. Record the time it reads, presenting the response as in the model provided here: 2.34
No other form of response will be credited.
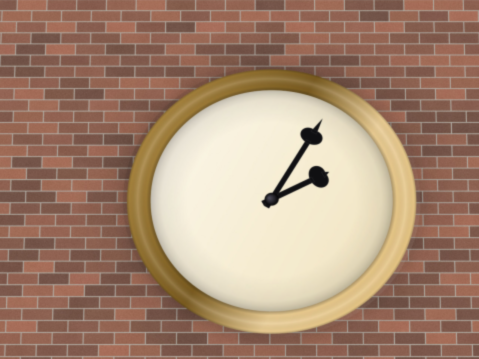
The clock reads 2.05
